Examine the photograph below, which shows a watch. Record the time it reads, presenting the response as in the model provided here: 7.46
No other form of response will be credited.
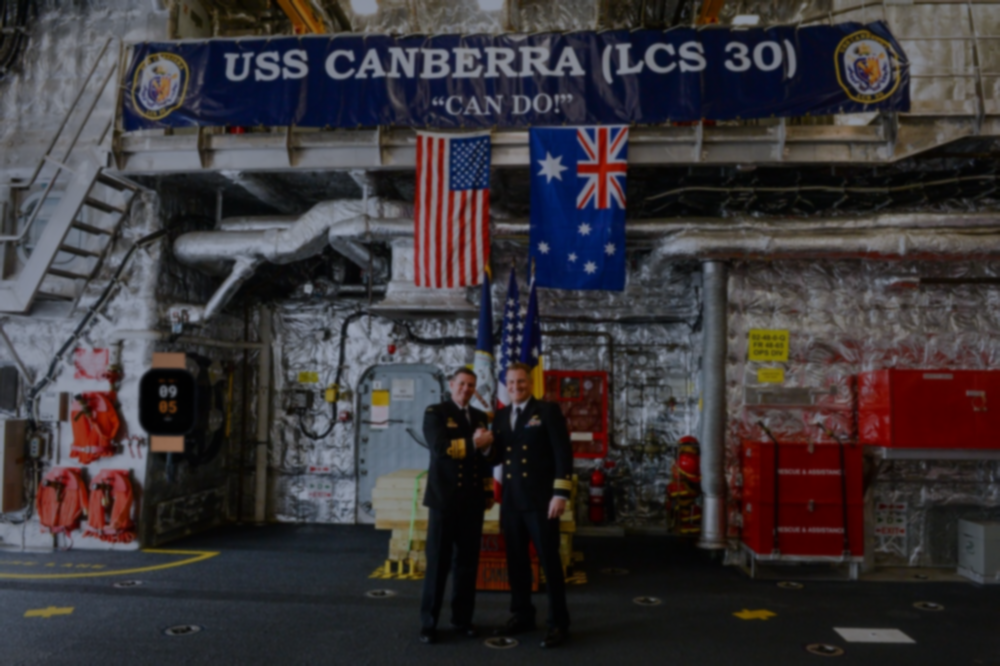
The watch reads 9.05
